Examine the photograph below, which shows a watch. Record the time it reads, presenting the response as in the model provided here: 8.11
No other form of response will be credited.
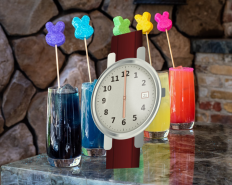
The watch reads 6.00
